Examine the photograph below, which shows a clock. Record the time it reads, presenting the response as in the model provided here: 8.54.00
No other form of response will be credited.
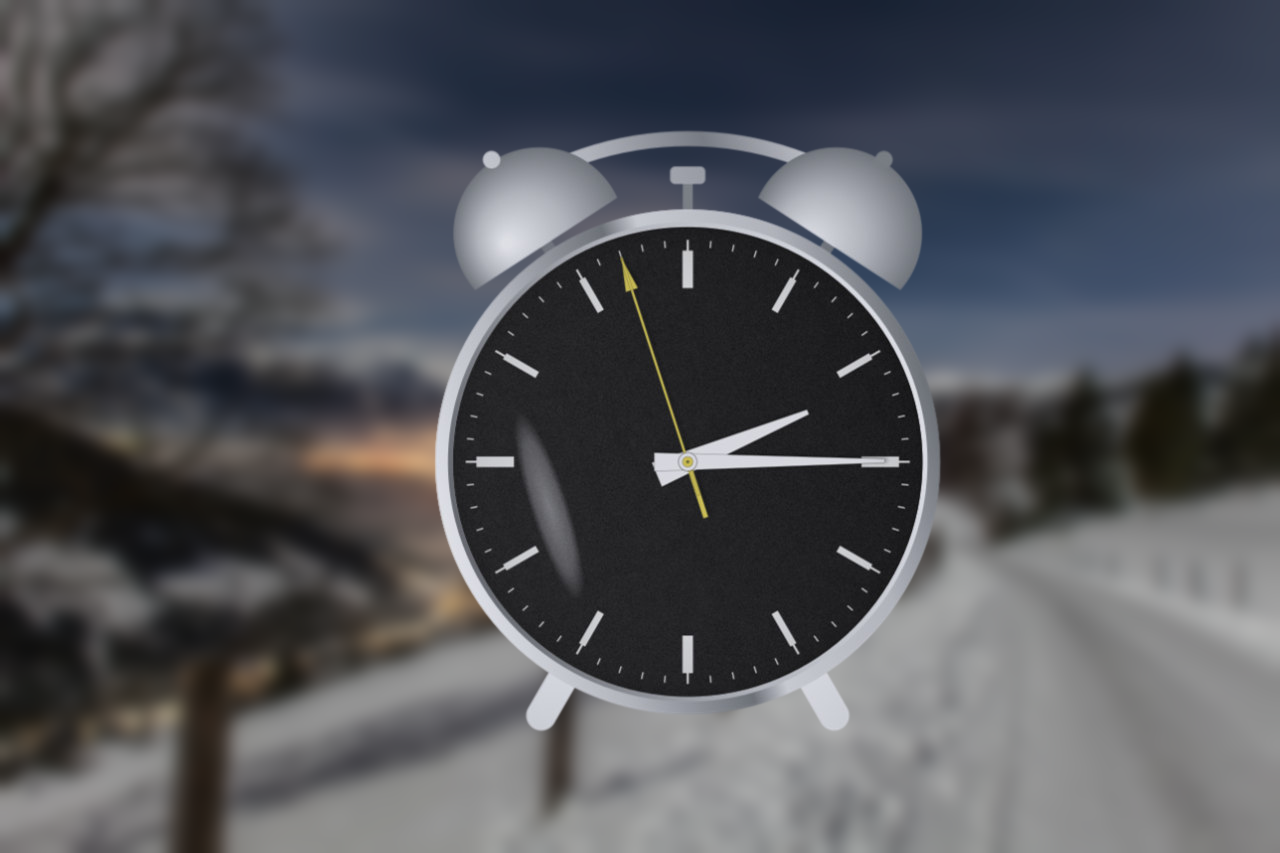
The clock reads 2.14.57
